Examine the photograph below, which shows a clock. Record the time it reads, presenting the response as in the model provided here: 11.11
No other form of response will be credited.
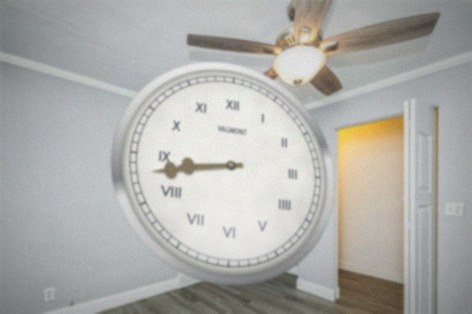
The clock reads 8.43
